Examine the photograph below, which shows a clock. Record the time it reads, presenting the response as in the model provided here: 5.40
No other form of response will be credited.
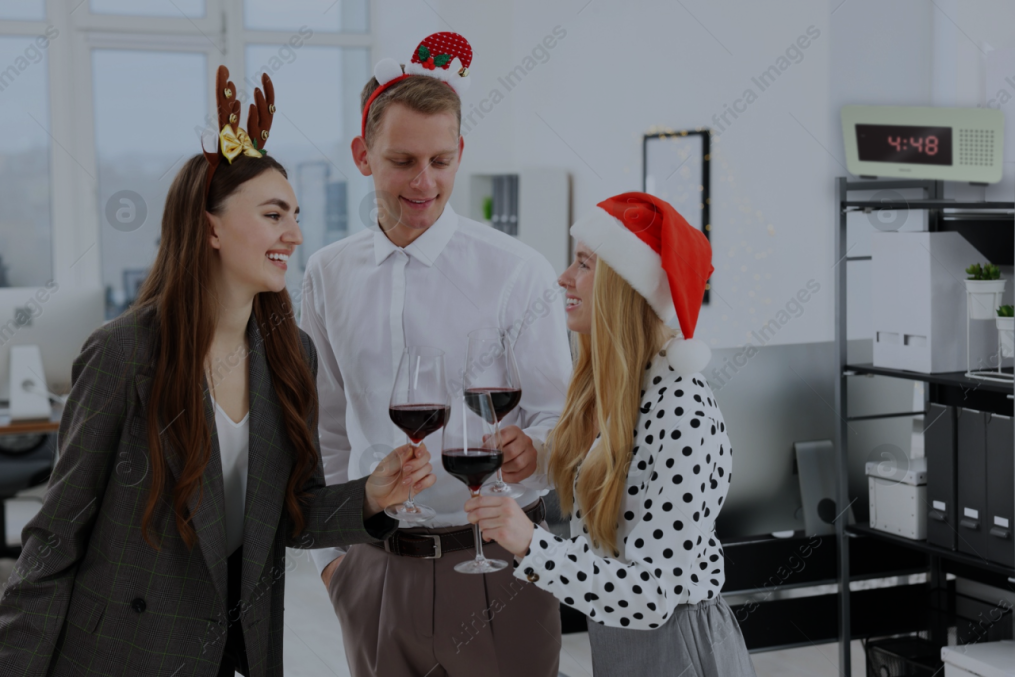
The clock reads 4.48
